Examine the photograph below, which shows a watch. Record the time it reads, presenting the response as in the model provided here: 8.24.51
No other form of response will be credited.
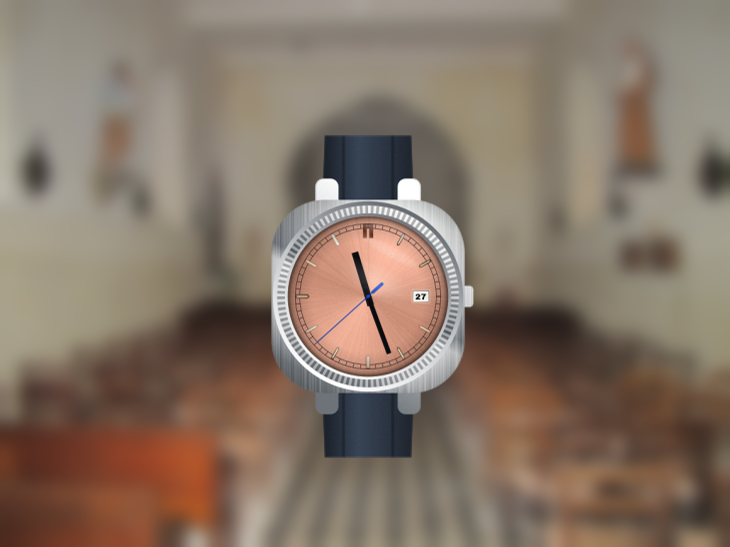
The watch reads 11.26.38
